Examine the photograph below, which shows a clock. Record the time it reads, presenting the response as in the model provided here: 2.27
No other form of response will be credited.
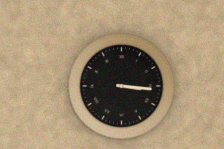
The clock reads 3.16
